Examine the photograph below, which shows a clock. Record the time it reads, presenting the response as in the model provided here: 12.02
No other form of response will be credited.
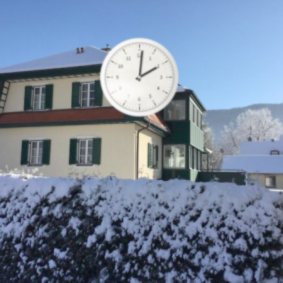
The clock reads 2.01
